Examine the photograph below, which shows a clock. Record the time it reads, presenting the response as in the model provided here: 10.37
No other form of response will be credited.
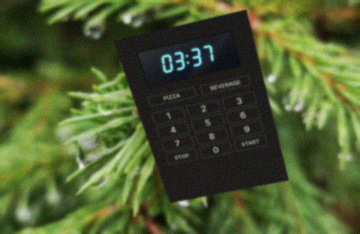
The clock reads 3.37
